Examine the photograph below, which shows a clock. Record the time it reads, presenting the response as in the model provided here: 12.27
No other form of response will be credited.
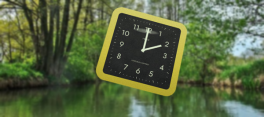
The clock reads 2.00
